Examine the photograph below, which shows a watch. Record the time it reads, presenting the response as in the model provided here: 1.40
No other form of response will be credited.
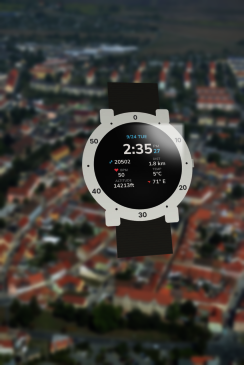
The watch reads 2.35
